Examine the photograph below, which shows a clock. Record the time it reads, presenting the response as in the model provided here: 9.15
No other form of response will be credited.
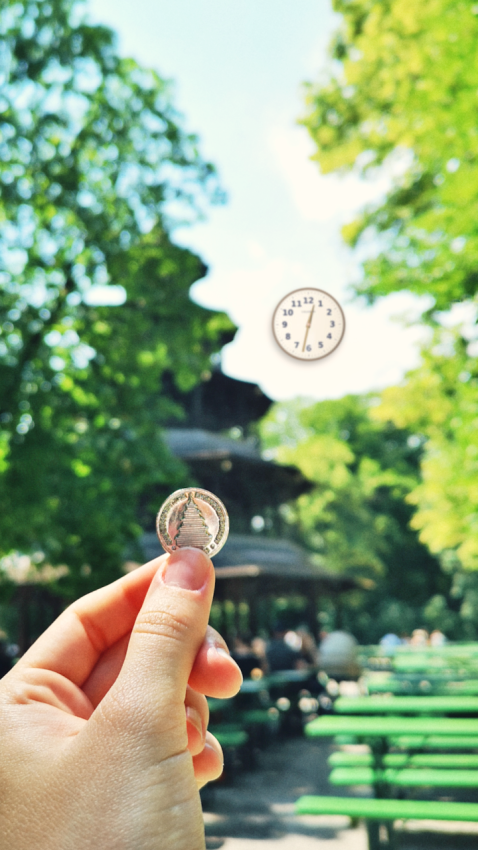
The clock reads 12.32
